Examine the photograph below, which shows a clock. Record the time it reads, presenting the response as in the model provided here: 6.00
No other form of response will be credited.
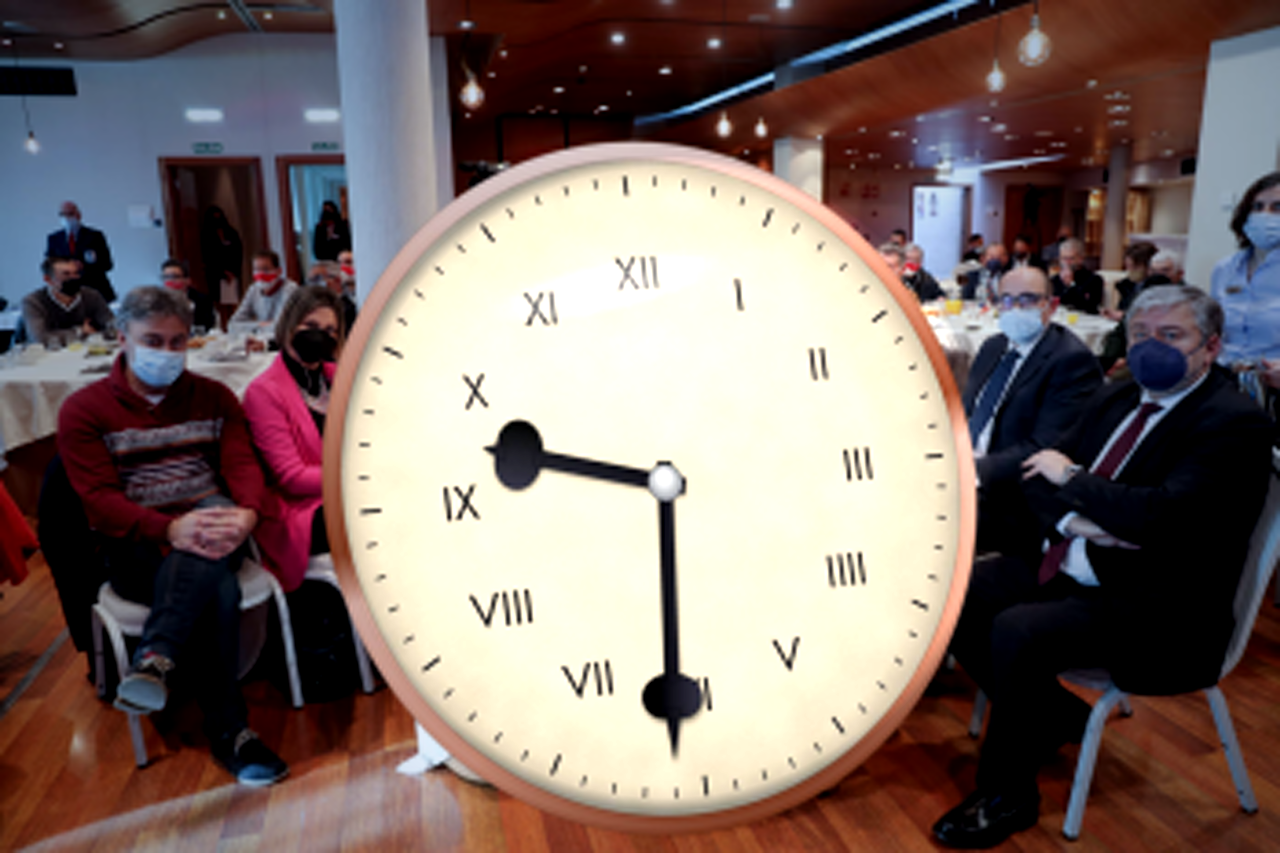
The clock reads 9.31
